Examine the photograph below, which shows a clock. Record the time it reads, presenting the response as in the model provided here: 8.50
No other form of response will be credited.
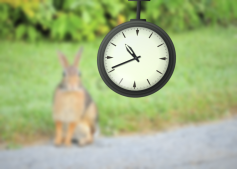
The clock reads 10.41
